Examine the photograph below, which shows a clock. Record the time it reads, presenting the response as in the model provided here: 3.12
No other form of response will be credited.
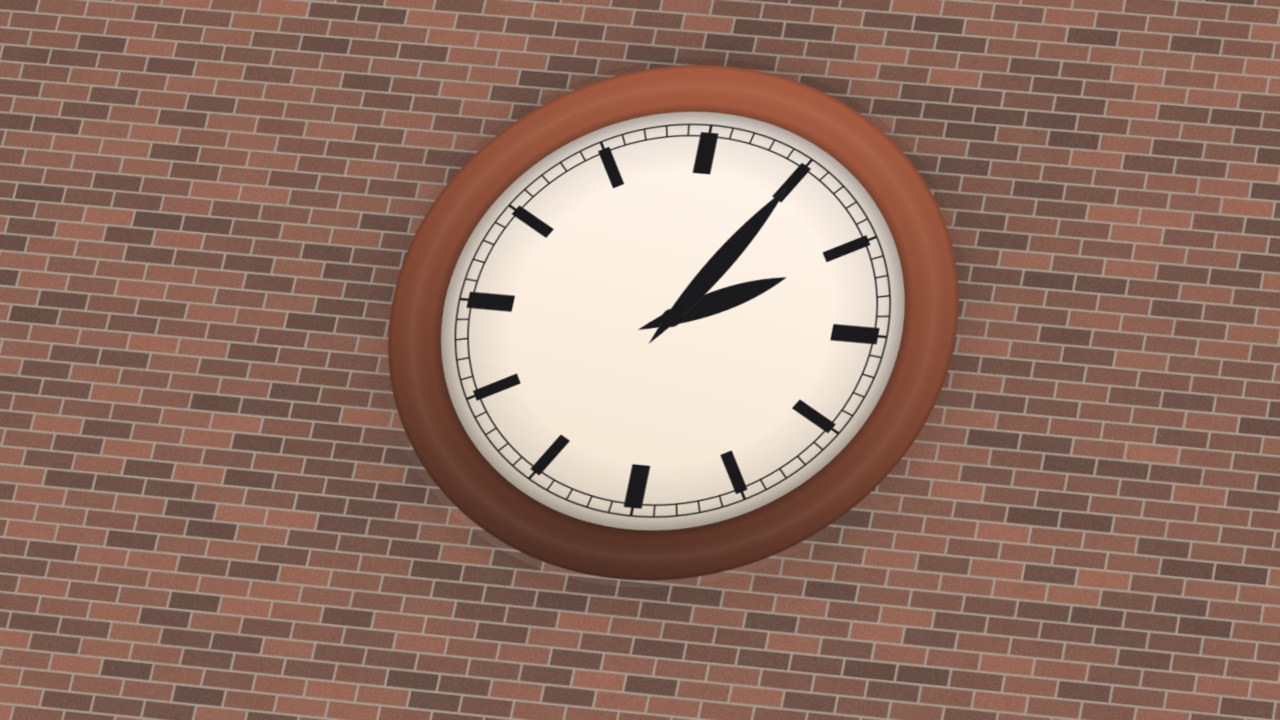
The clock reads 2.05
